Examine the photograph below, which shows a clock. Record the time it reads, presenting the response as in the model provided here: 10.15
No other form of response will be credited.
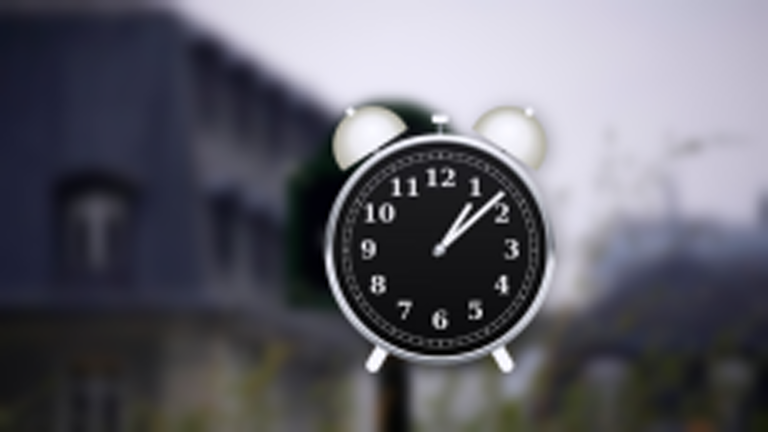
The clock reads 1.08
